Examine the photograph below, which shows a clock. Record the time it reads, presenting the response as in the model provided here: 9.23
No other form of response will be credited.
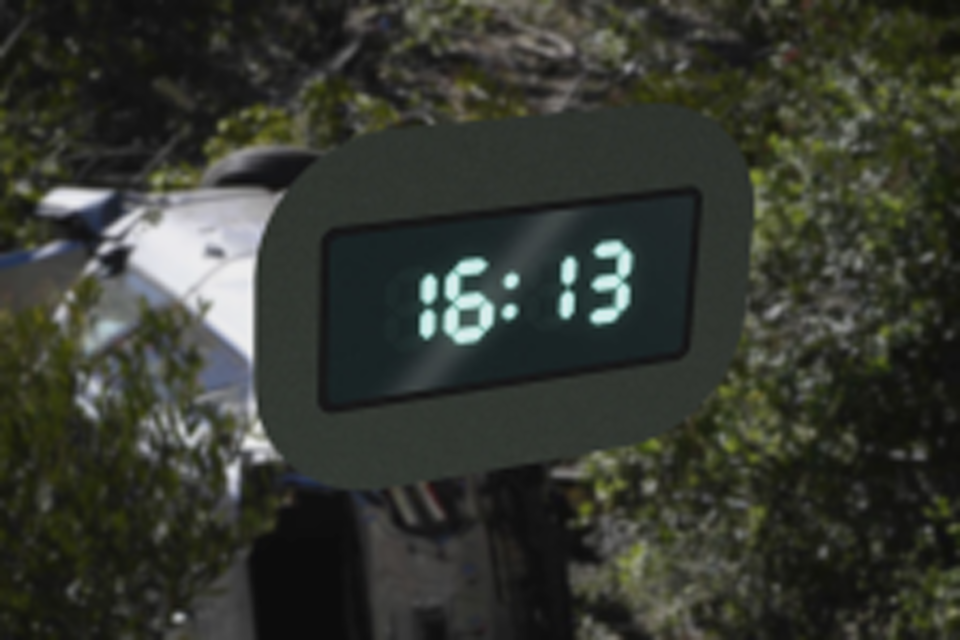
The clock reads 16.13
